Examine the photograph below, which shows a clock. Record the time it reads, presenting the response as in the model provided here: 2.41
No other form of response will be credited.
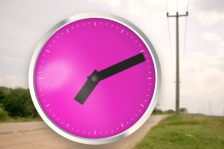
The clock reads 7.11
